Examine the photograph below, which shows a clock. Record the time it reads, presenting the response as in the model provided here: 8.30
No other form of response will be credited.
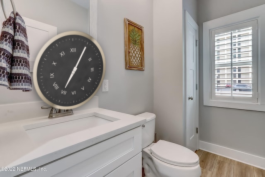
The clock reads 7.05
